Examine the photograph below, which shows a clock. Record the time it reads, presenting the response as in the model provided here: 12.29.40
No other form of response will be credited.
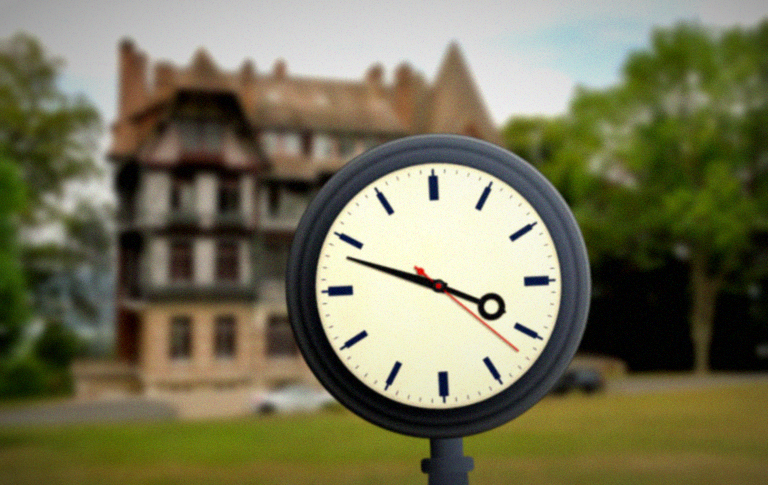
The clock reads 3.48.22
